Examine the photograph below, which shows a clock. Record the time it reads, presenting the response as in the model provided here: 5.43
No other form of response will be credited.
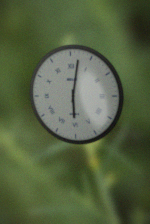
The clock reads 6.02
